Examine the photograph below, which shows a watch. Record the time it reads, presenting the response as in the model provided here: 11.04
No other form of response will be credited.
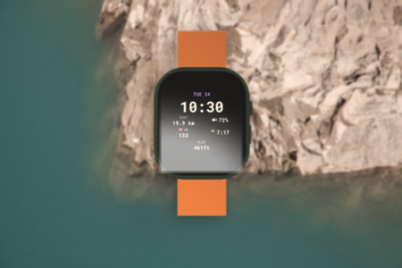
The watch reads 10.30
